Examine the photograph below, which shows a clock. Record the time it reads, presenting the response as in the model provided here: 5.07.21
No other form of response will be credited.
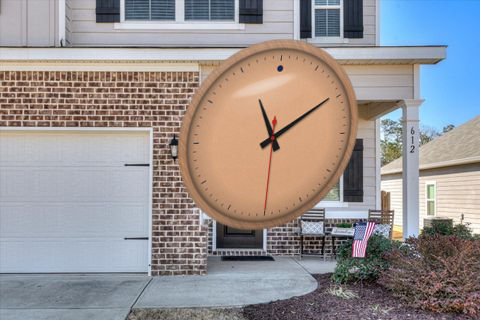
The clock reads 11.09.30
